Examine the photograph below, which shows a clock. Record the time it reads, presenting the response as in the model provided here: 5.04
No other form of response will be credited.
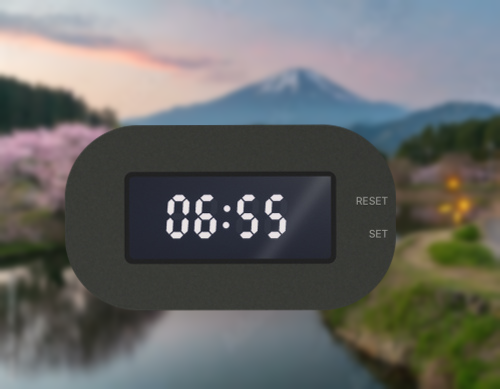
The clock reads 6.55
